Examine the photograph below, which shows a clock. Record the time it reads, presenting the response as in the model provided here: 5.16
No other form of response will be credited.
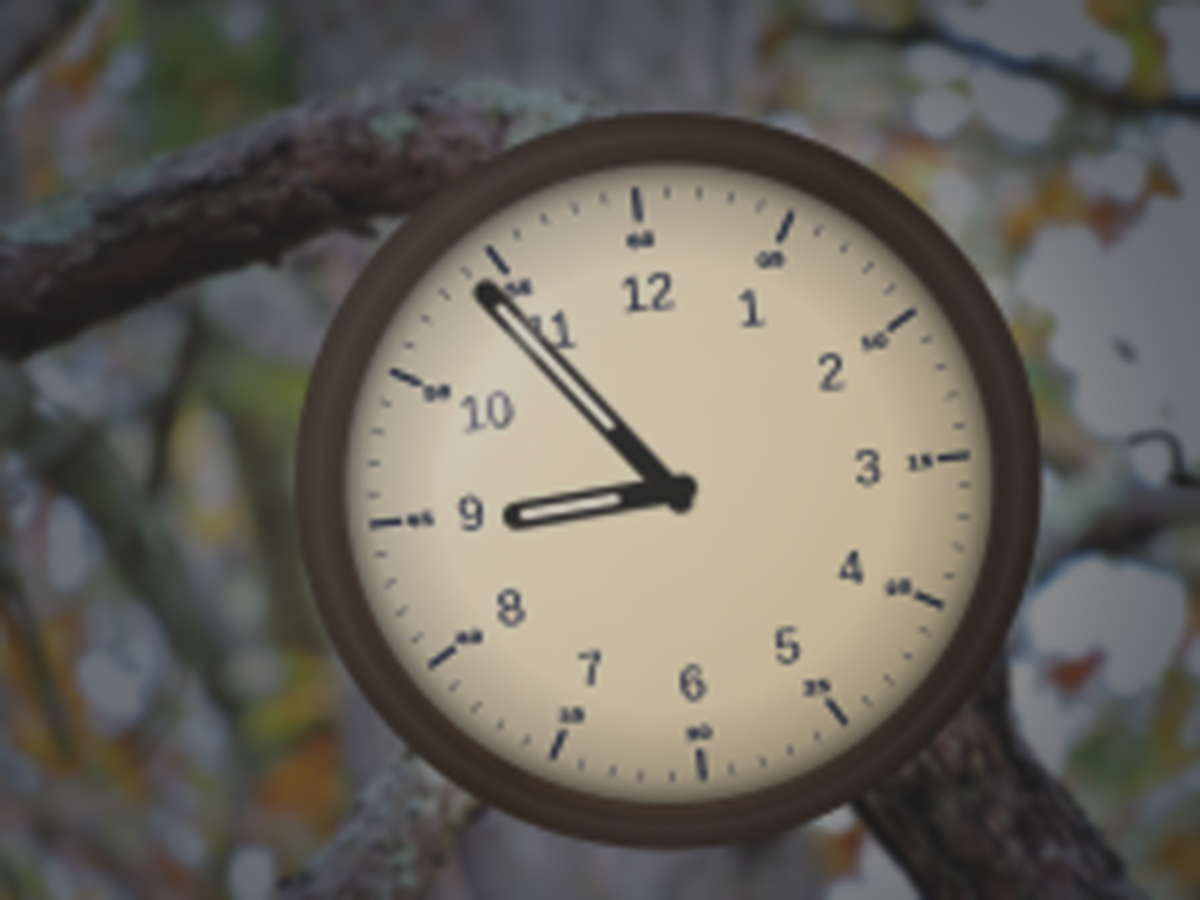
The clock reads 8.54
